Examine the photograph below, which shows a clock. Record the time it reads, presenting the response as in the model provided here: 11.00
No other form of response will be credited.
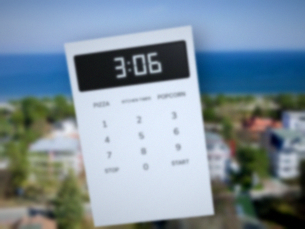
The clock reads 3.06
